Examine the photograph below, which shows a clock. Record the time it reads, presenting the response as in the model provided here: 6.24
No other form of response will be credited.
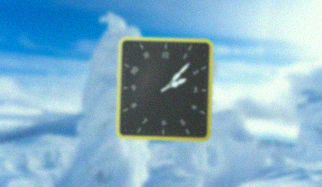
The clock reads 2.07
